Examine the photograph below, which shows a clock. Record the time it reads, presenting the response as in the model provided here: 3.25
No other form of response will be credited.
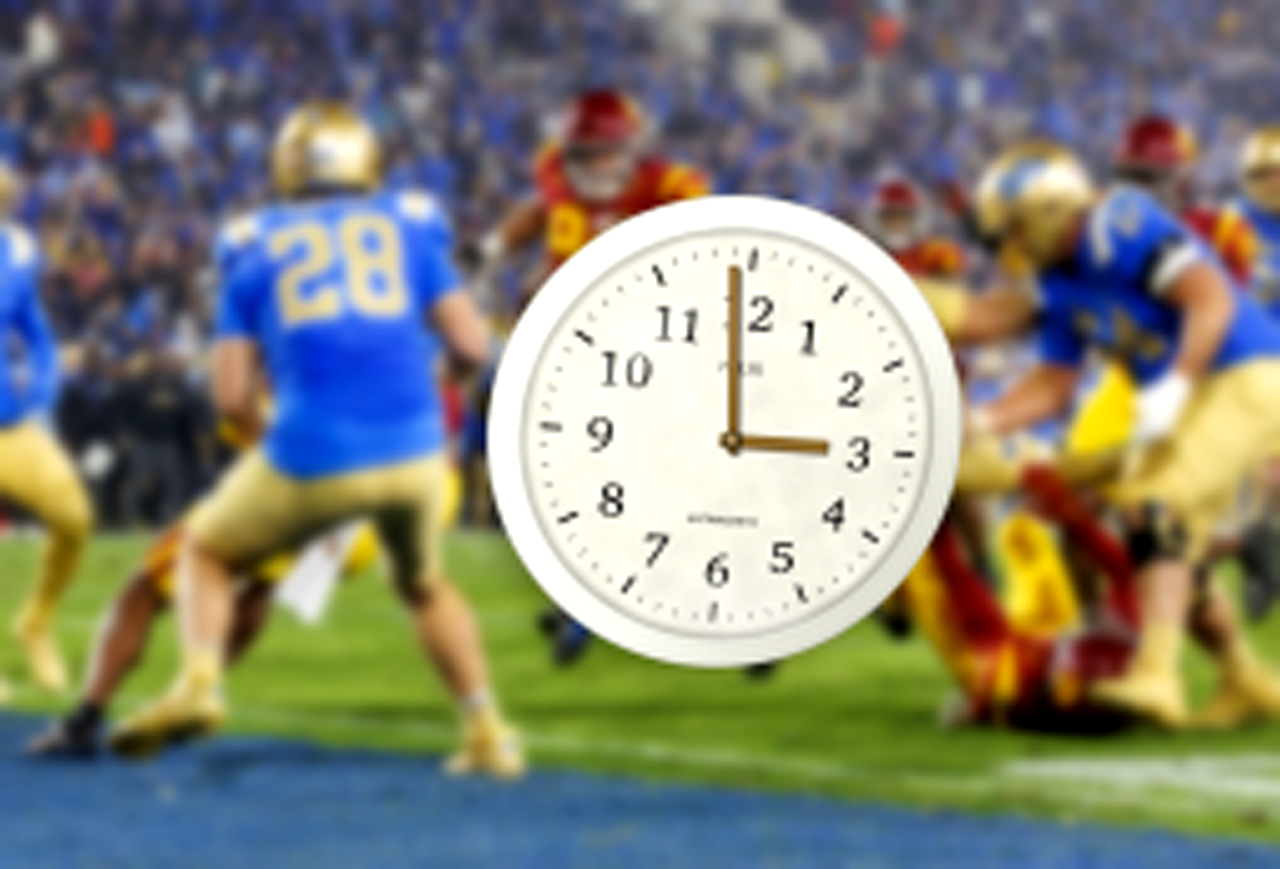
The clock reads 2.59
